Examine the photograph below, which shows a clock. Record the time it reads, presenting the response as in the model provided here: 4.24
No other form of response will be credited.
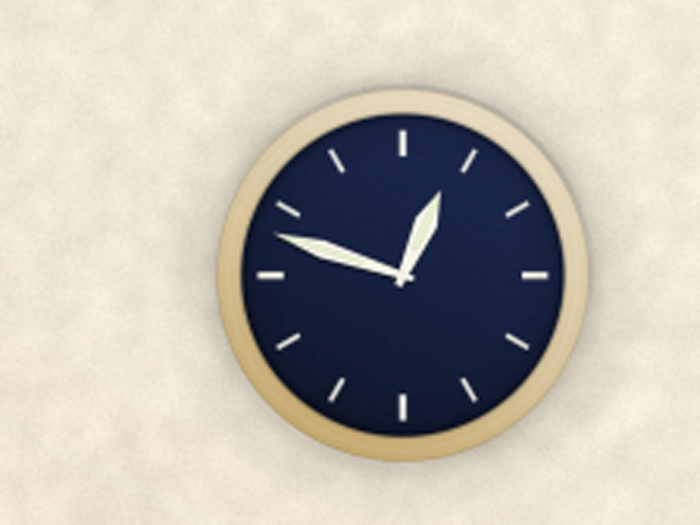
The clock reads 12.48
